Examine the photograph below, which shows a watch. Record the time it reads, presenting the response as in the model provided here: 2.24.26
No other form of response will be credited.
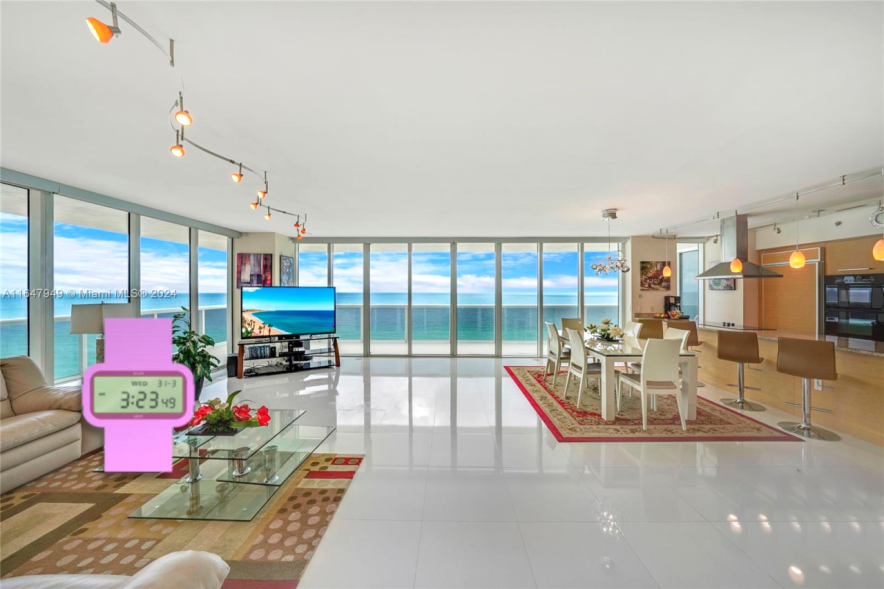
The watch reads 3.23.49
